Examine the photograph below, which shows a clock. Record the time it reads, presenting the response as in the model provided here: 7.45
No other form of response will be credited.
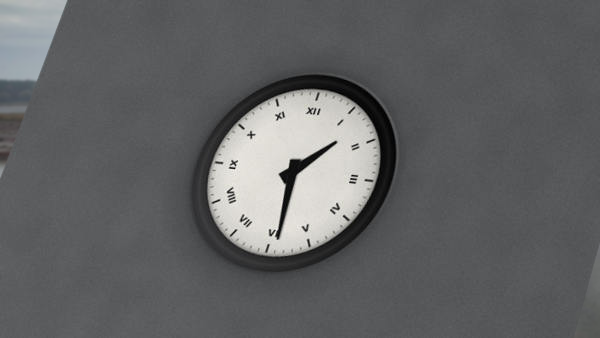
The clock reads 1.29
